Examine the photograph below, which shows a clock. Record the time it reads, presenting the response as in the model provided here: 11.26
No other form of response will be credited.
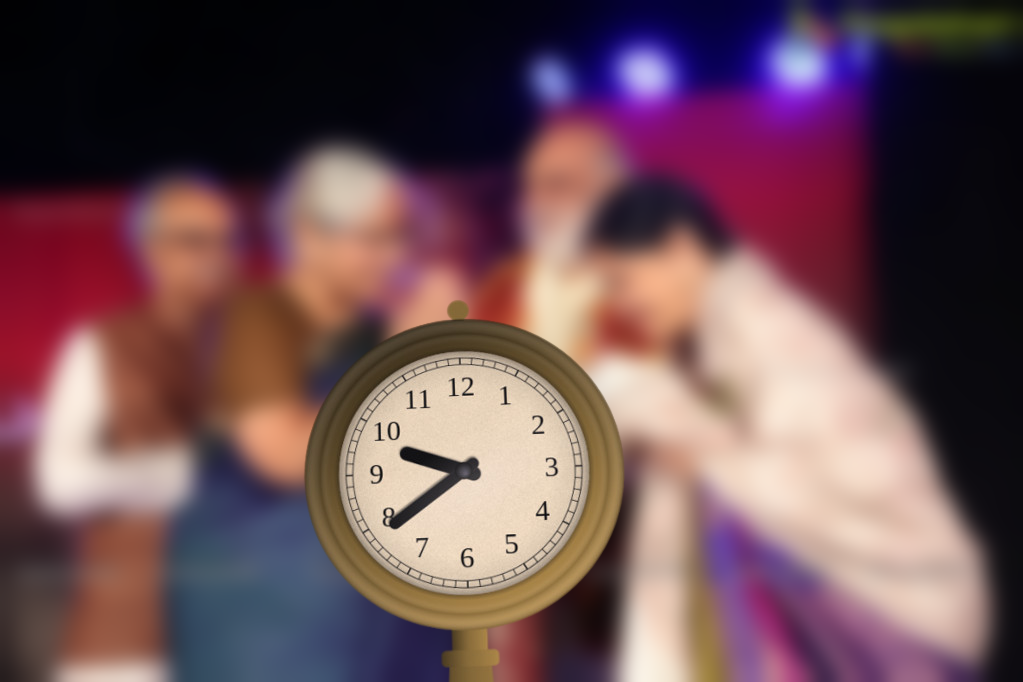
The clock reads 9.39
